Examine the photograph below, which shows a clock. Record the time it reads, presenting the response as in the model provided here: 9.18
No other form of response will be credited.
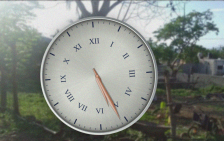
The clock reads 5.26
